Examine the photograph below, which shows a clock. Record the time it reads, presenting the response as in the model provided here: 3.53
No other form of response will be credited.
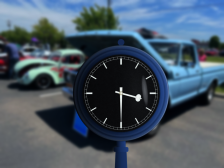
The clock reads 3.30
